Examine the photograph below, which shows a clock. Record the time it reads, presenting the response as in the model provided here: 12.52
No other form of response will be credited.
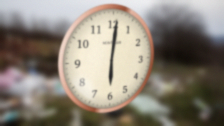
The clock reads 6.01
